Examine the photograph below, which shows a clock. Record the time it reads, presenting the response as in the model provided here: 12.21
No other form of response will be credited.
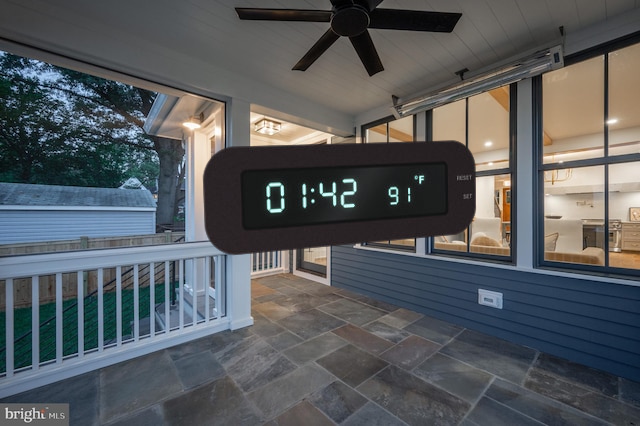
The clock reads 1.42
